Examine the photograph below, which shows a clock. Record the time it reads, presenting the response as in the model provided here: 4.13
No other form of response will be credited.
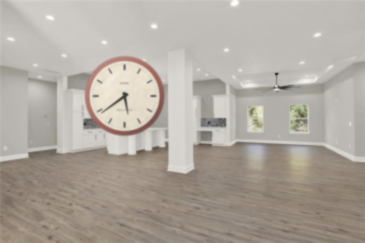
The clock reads 5.39
